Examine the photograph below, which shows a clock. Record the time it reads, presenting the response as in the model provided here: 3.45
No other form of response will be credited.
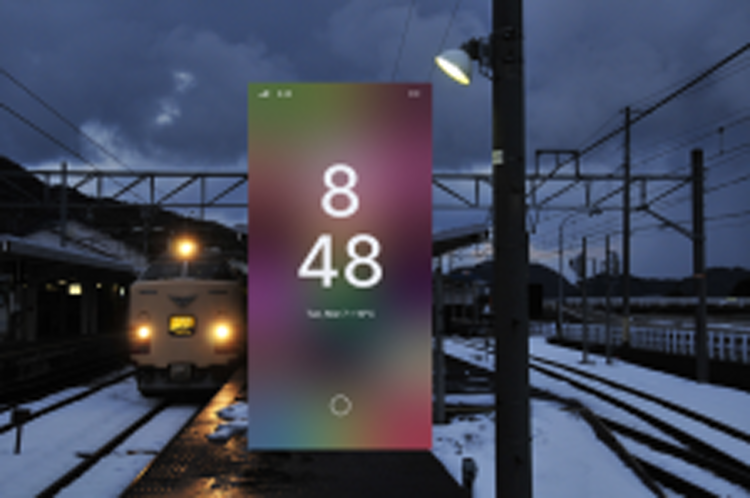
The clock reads 8.48
